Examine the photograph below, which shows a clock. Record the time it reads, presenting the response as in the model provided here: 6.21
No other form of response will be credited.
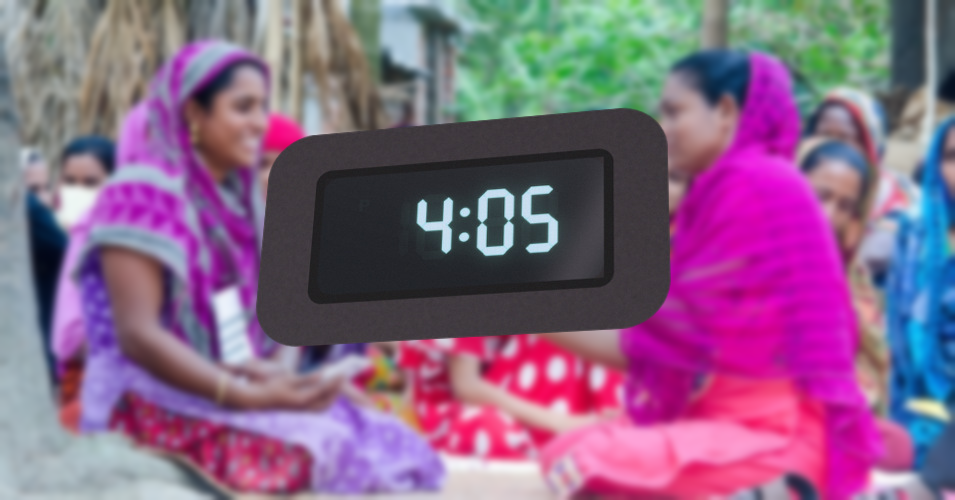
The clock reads 4.05
